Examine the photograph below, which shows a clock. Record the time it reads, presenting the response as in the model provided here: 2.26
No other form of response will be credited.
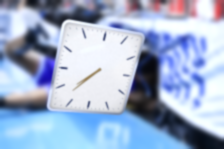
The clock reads 7.37
